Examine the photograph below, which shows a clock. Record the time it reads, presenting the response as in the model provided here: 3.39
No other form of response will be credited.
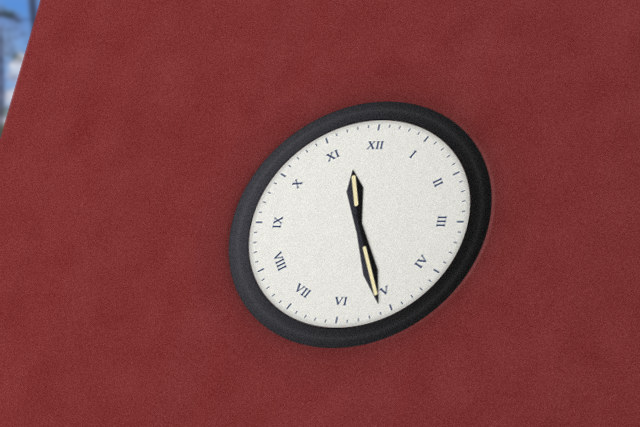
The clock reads 11.26
